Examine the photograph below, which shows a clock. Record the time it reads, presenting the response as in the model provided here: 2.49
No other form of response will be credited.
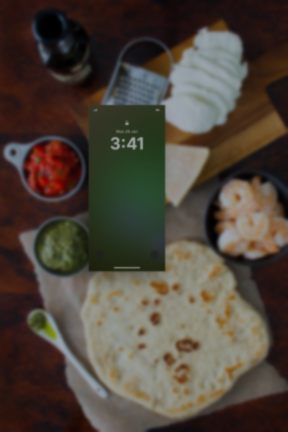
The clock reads 3.41
